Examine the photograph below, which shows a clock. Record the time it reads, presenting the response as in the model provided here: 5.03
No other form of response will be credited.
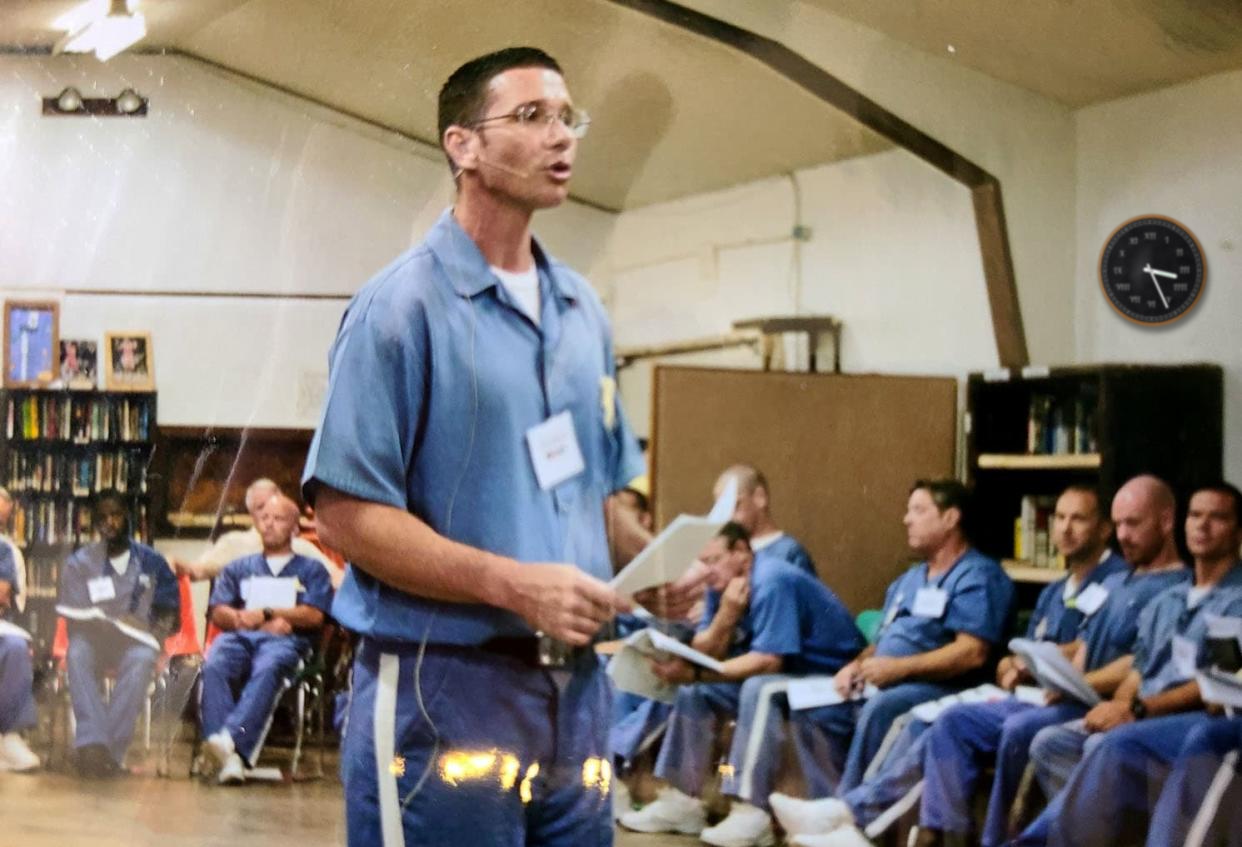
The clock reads 3.26
